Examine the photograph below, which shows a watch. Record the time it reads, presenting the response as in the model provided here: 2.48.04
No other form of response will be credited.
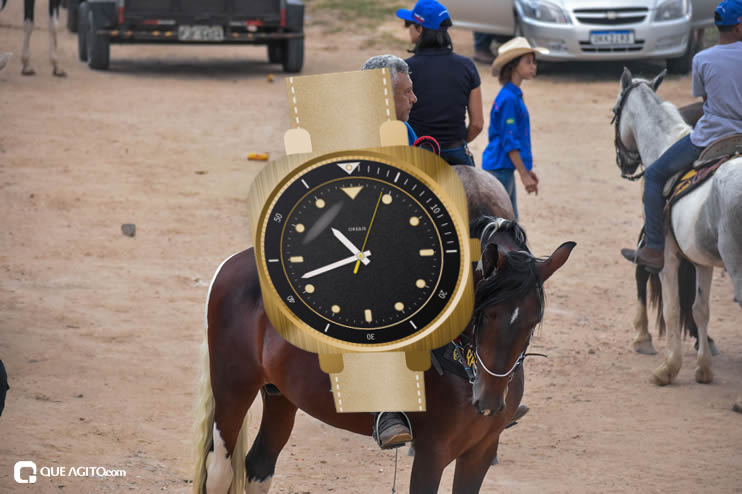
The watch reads 10.42.04
